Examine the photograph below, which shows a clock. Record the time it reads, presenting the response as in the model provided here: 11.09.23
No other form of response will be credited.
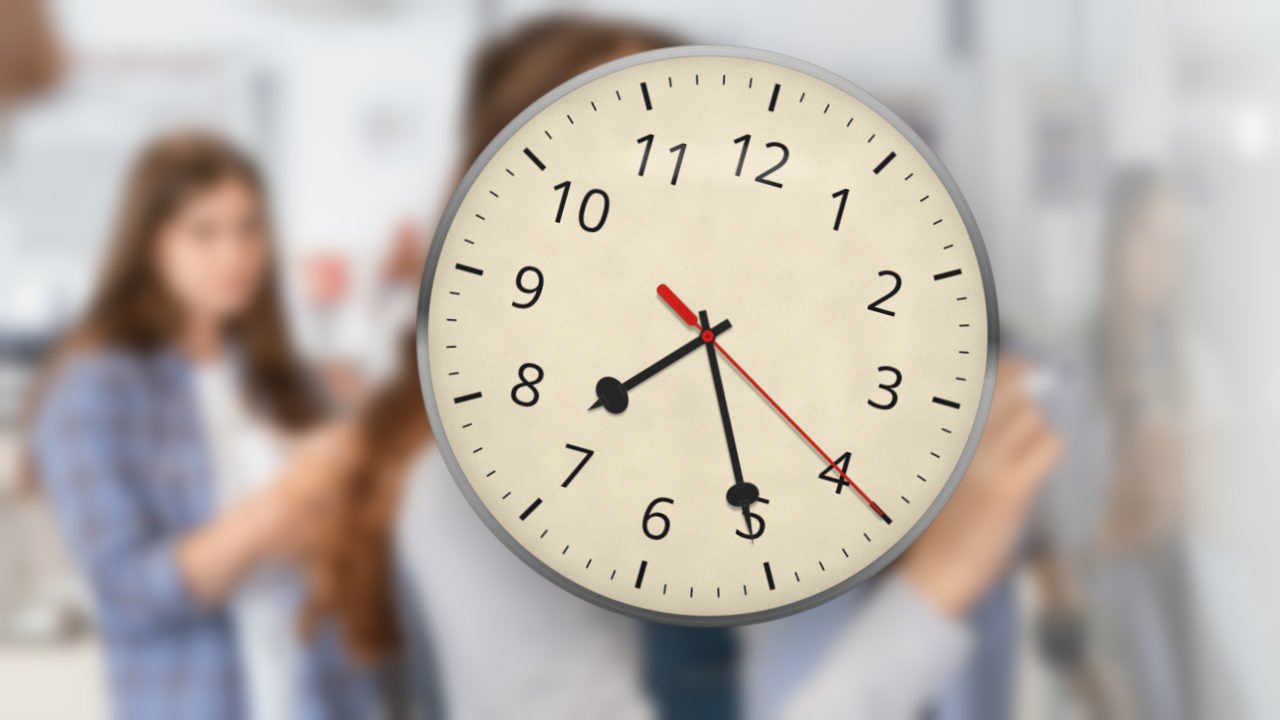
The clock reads 7.25.20
